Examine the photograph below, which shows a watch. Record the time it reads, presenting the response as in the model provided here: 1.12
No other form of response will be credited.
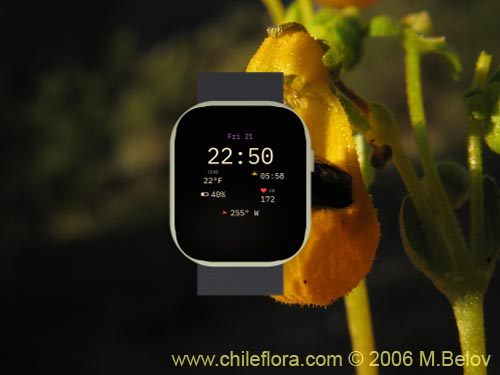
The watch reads 22.50
